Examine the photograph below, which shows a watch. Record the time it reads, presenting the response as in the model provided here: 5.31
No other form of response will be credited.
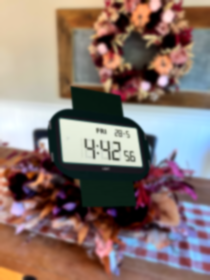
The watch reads 4.42
